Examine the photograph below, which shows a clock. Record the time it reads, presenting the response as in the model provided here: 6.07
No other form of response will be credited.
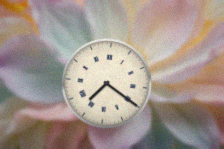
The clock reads 7.20
